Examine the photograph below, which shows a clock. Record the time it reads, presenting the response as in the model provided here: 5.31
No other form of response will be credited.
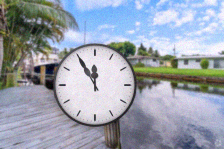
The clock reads 11.55
